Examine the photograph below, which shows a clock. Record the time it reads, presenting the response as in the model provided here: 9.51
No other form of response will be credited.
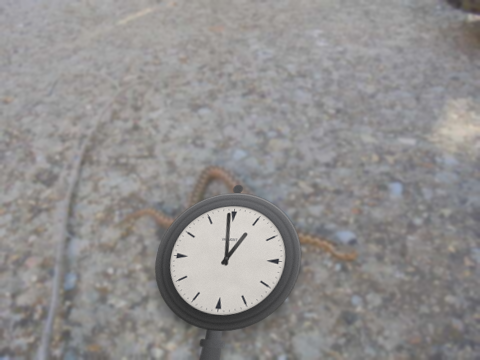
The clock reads 12.59
